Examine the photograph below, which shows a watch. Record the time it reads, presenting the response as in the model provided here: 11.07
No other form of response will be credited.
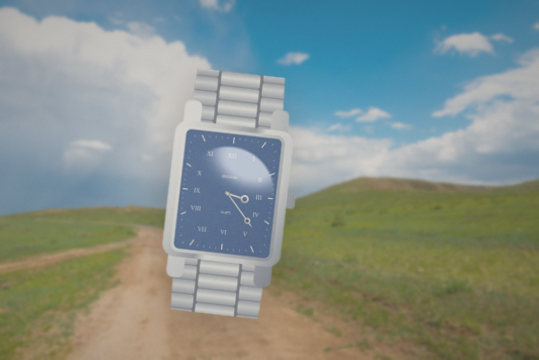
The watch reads 3.23
